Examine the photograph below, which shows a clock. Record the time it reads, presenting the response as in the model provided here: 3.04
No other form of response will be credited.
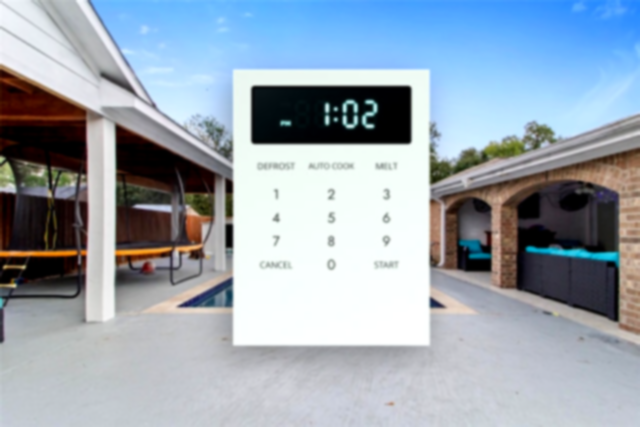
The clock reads 1.02
